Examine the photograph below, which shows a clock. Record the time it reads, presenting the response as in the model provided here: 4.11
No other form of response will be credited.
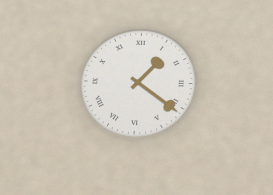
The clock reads 1.21
